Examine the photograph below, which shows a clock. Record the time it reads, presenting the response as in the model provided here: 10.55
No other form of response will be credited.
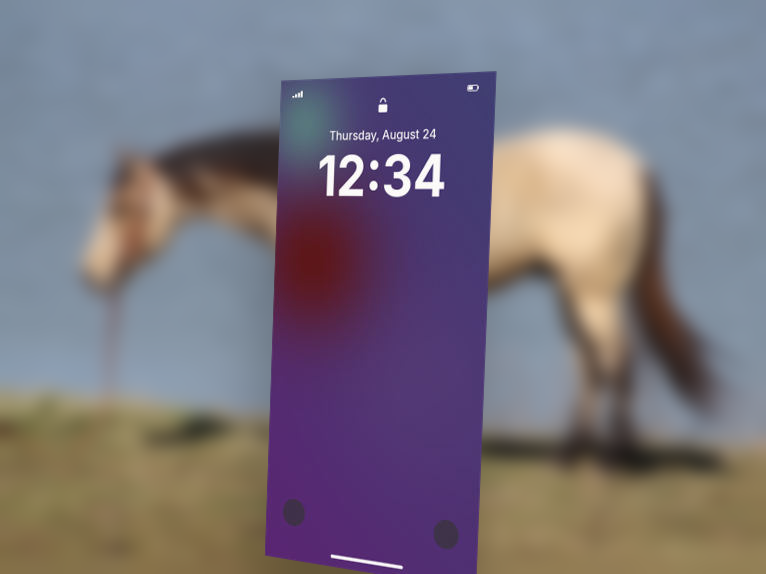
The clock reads 12.34
